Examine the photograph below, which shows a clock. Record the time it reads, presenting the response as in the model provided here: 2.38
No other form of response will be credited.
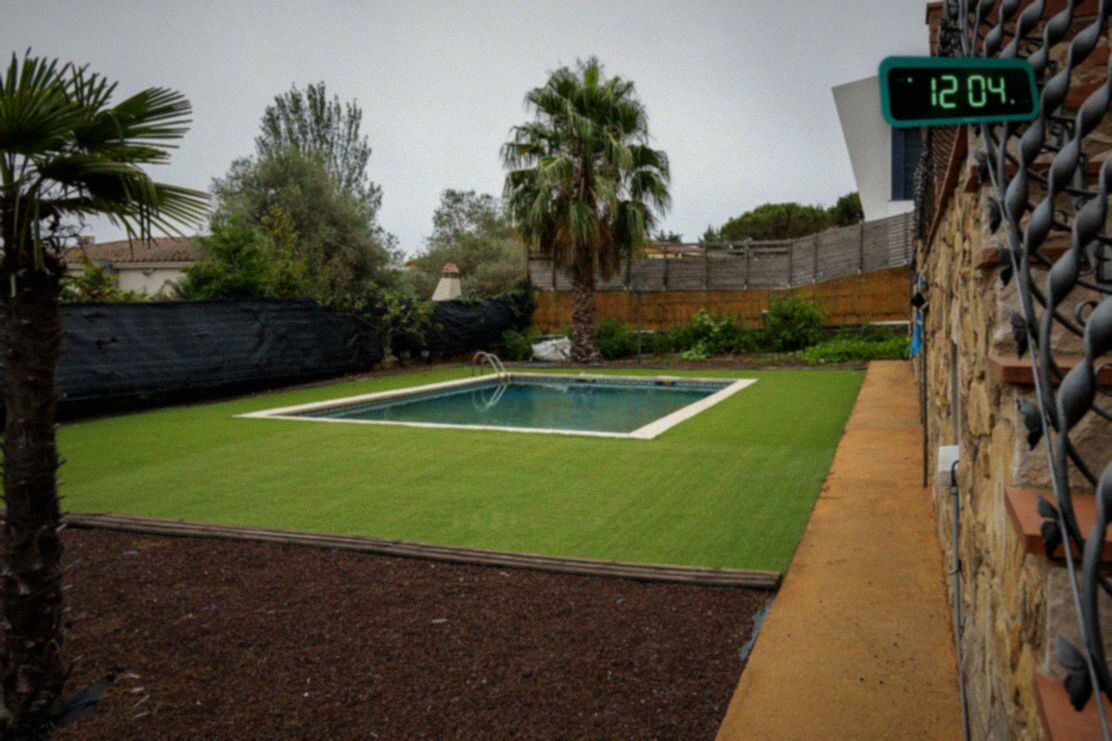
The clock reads 12.04
